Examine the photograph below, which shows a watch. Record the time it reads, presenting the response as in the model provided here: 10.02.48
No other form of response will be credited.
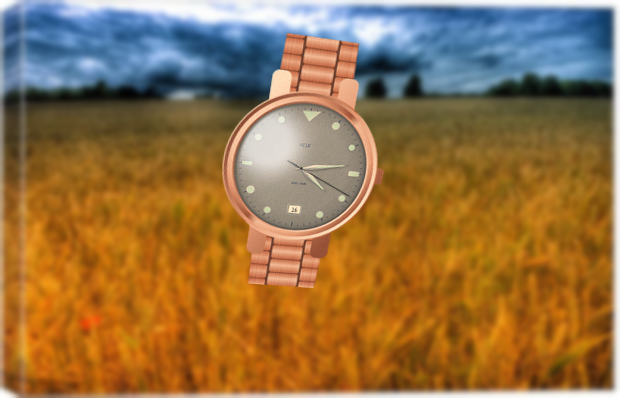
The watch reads 4.13.19
